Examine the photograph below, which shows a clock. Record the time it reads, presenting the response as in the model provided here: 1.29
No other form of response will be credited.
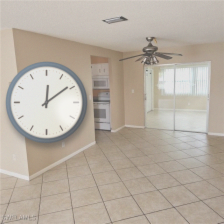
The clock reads 12.09
